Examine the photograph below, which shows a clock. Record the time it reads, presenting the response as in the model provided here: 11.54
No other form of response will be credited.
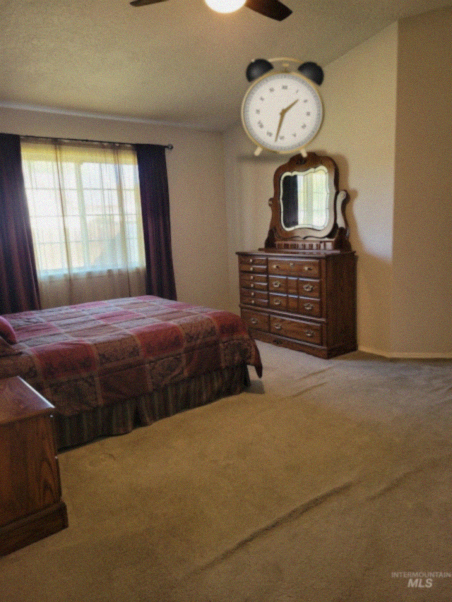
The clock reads 1.32
